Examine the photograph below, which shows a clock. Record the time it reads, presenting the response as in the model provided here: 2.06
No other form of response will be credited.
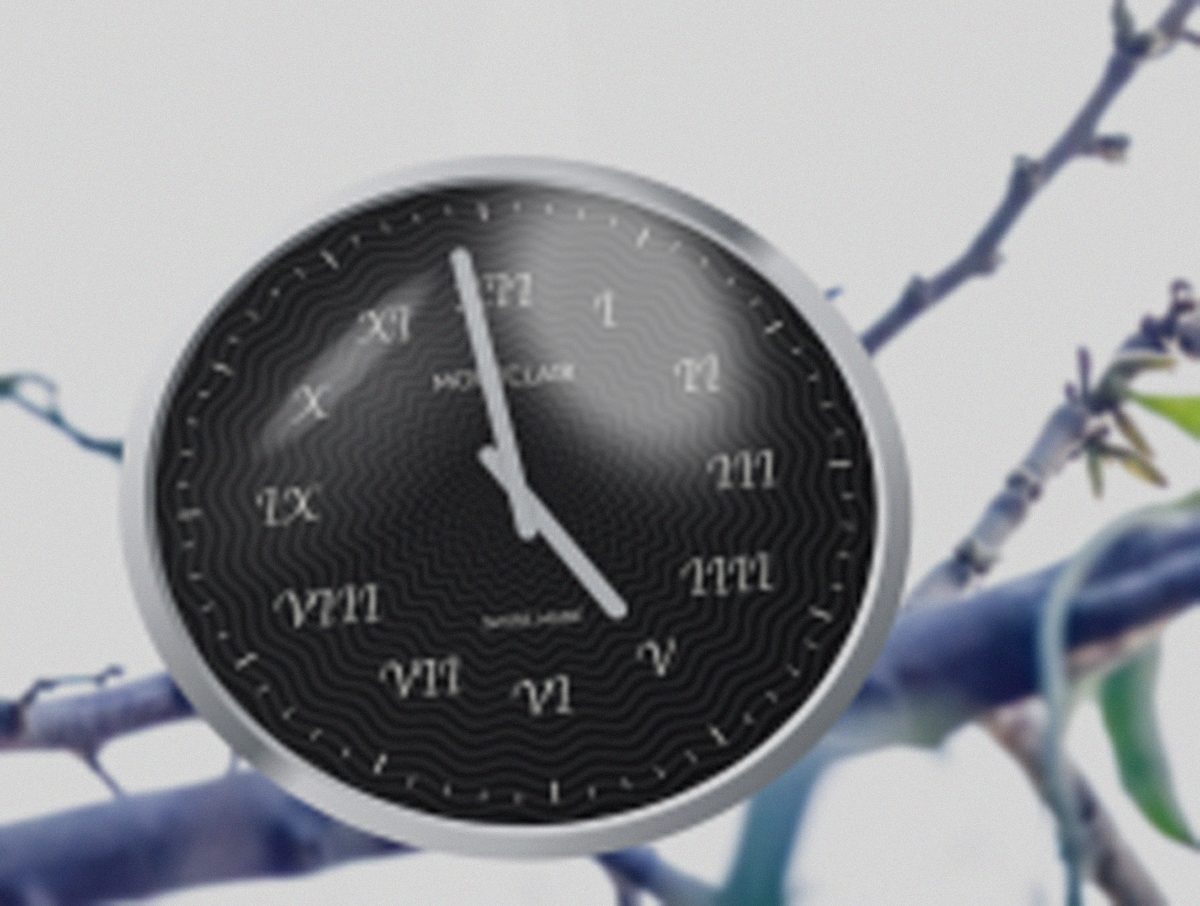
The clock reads 4.59
